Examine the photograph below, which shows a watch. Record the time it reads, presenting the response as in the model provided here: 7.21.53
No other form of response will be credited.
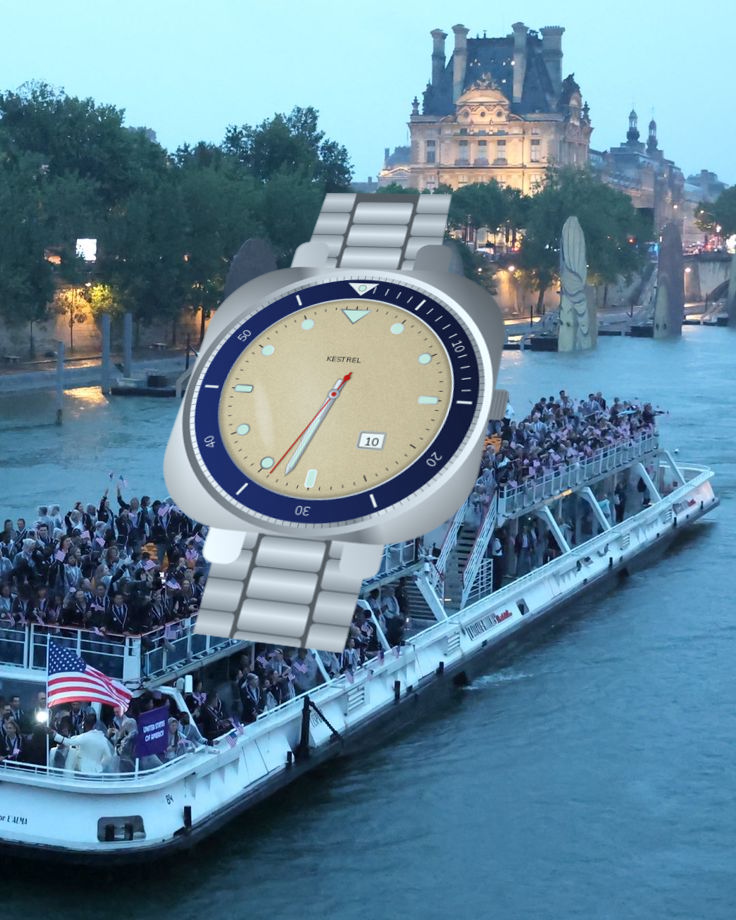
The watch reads 6.32.34
